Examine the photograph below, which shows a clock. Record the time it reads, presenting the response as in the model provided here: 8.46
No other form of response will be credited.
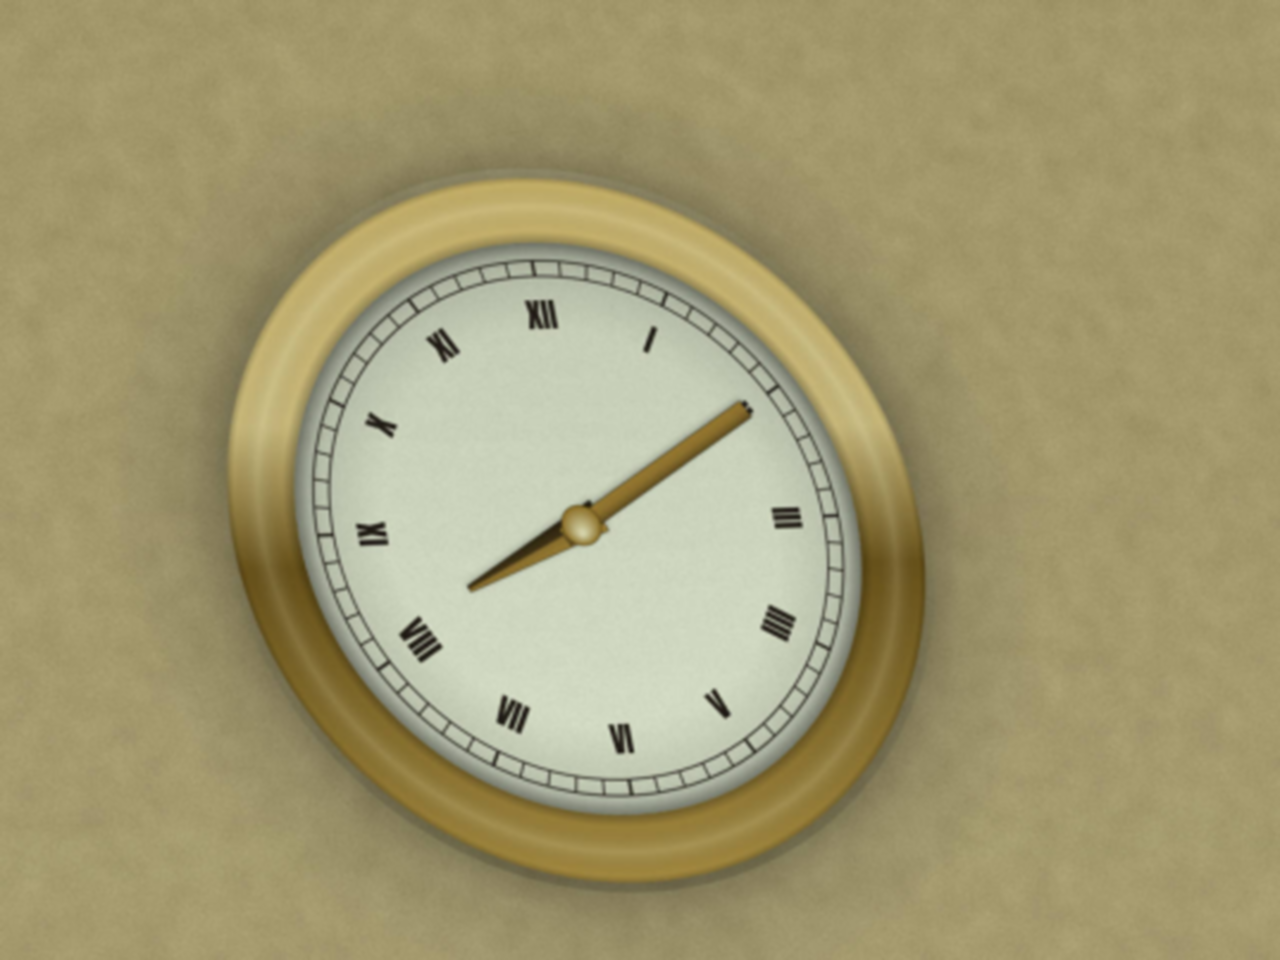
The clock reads 8.10
